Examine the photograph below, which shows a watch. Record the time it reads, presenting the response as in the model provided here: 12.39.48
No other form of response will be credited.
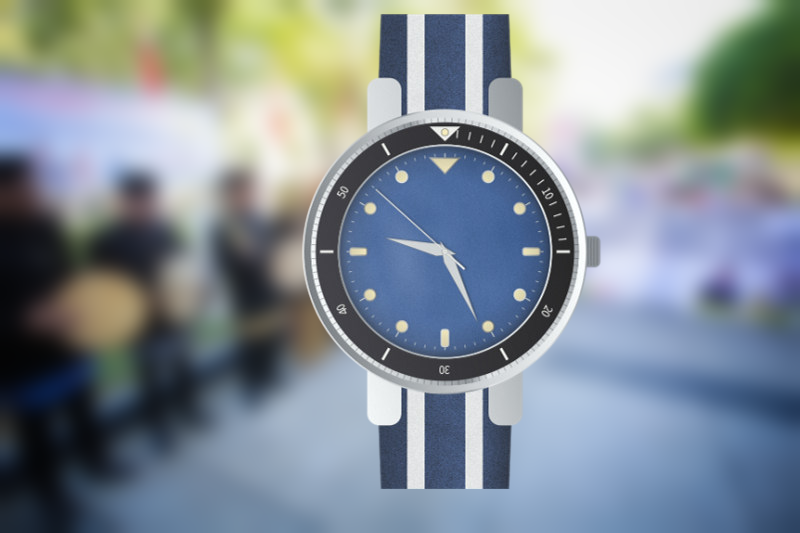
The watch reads 9.25.52
